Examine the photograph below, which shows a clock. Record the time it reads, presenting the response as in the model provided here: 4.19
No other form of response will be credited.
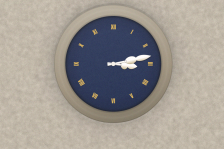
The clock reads 3.13
